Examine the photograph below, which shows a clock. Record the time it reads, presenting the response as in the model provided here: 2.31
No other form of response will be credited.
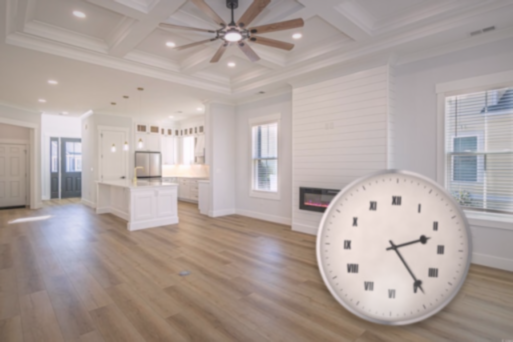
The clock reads 2.24
